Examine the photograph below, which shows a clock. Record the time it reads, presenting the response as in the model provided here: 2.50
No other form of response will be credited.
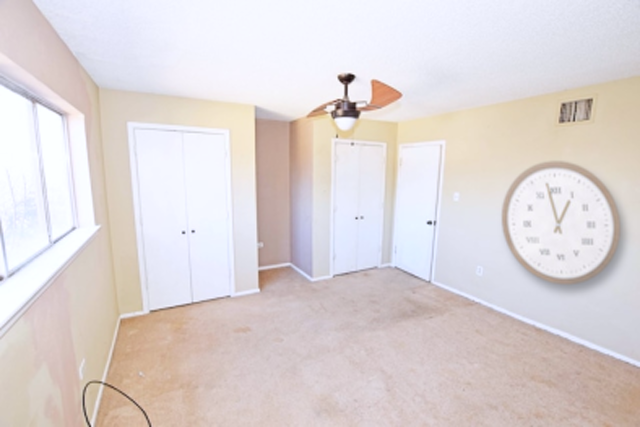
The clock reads 12.58
